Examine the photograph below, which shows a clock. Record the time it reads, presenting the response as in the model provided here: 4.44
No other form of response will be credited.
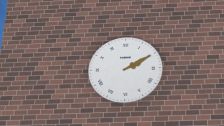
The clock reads 2.10
